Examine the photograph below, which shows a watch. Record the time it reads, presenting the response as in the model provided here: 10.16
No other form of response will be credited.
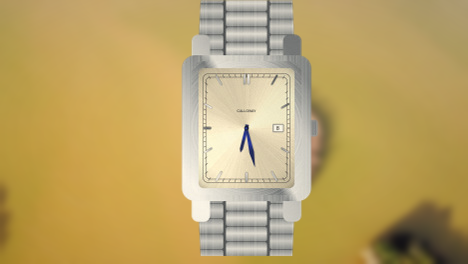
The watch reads 6.28
